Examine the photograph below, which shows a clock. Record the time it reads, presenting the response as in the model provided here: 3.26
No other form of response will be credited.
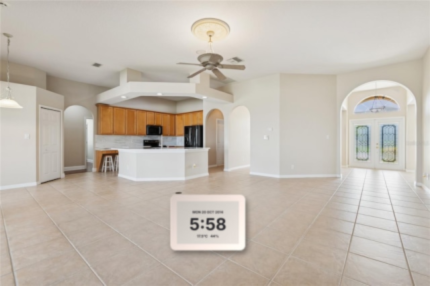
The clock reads 5.58
